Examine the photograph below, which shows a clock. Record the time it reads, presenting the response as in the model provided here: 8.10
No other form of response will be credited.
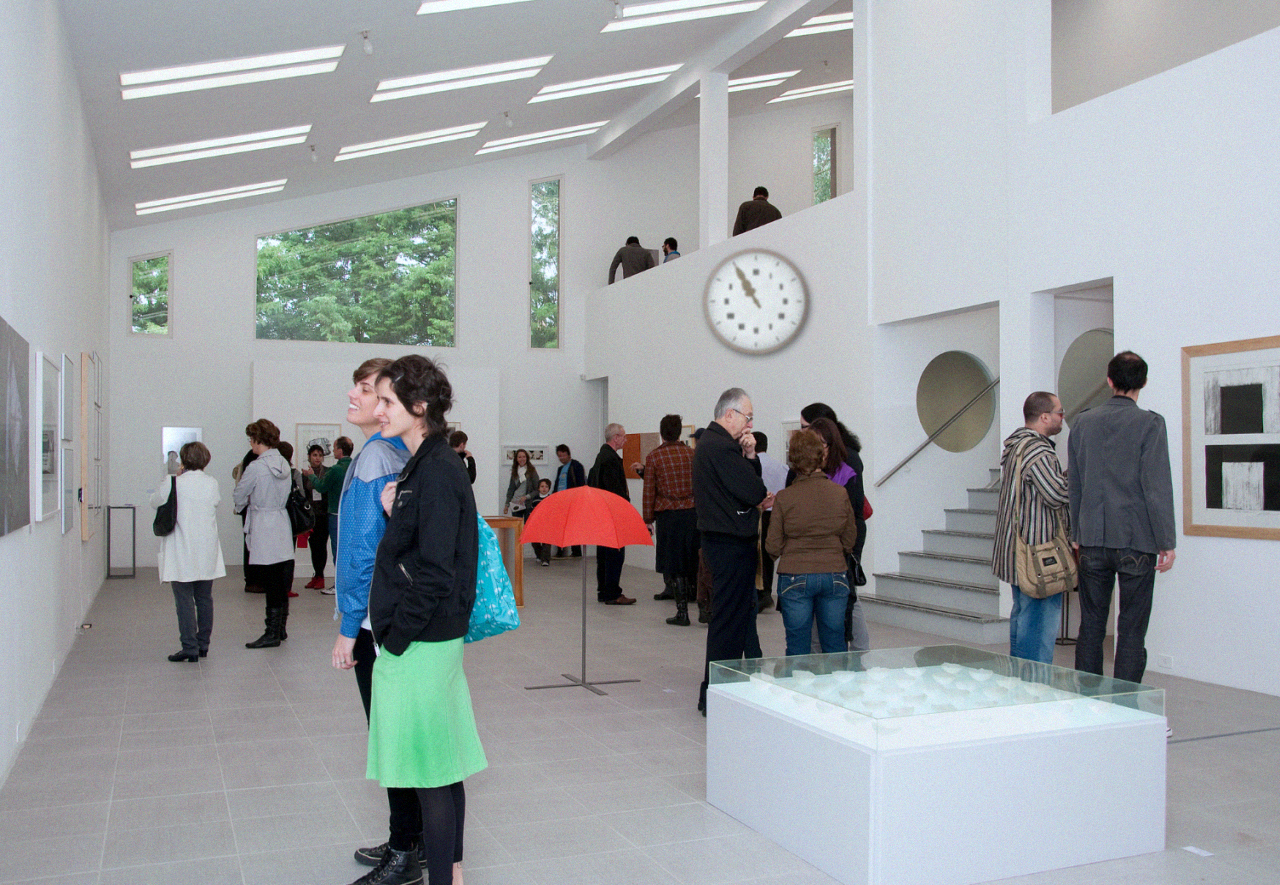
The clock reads 10.55
